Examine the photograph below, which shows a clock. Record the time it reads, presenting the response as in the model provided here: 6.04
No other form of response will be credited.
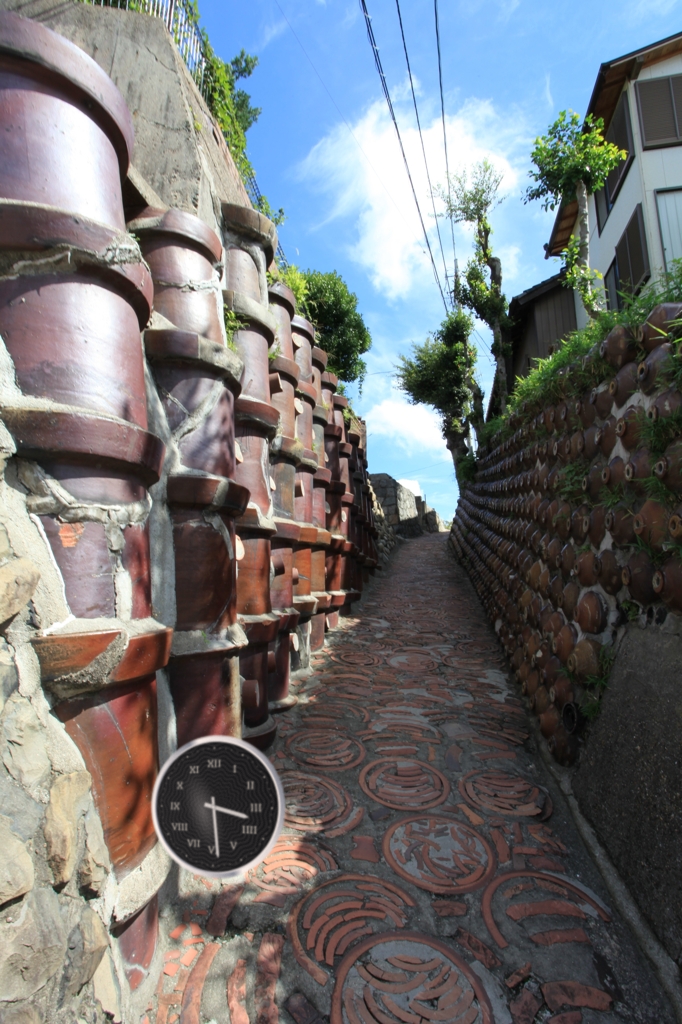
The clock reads 3.29
